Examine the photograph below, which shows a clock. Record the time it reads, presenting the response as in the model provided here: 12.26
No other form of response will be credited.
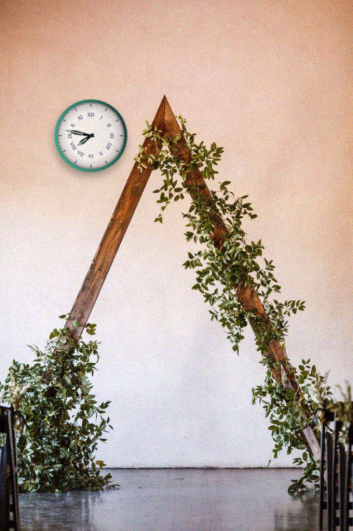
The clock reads 7.47
